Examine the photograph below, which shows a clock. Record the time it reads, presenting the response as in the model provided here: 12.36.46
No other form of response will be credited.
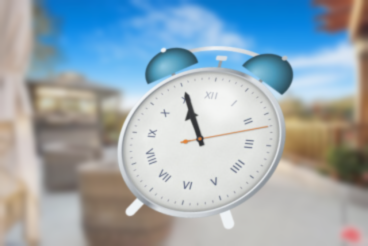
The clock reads 10.55.12
